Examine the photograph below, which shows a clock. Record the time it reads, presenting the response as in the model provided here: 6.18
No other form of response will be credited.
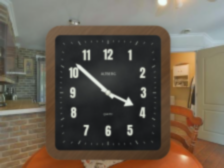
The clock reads 3.52
